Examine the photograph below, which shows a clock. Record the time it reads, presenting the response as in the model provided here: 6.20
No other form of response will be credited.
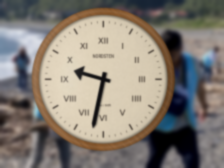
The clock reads 9.32
